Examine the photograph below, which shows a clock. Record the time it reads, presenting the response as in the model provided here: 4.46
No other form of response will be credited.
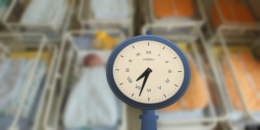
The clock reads 7.33
